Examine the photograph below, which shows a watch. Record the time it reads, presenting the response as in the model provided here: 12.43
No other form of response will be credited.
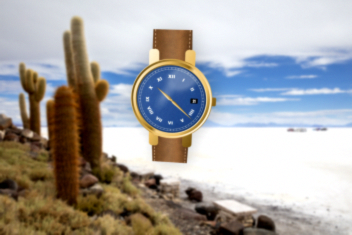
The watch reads 10.22
